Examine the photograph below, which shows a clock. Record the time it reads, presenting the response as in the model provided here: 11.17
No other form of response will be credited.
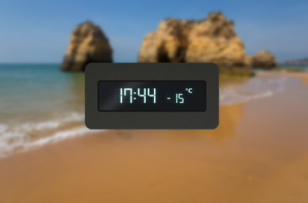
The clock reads 17.44
